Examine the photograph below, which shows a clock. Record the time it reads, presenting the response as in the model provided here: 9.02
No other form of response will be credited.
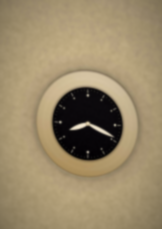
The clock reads 8.19
